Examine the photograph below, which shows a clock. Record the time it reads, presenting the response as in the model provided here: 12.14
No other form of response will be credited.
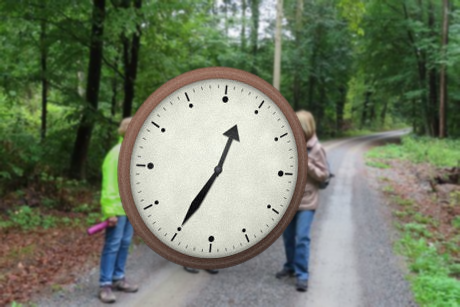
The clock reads 12.35
